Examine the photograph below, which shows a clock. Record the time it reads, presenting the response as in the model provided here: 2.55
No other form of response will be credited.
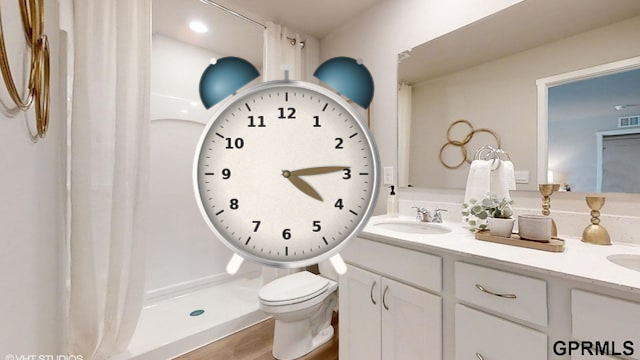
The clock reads 4.14
